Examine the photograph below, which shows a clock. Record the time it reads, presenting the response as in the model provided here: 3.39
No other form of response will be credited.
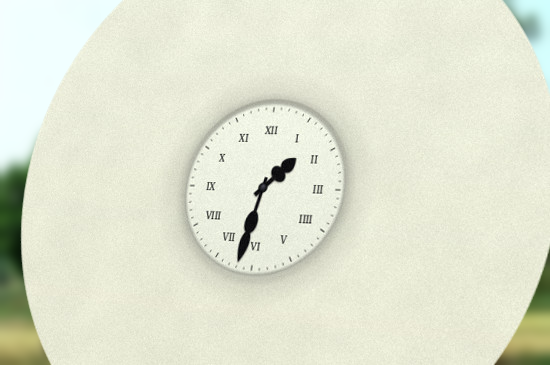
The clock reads 1.32
